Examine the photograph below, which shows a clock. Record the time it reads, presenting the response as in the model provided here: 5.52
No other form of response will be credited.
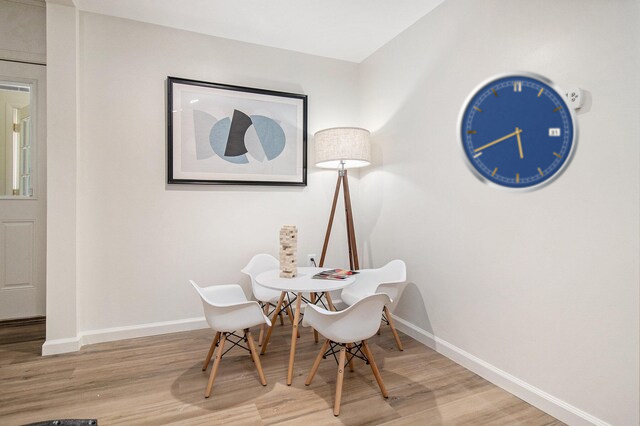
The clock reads 5.41
